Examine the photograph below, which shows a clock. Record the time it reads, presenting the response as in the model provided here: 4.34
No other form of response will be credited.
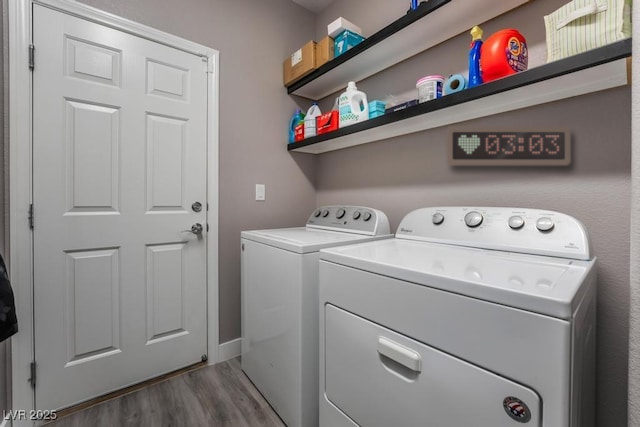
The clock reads 3.03
